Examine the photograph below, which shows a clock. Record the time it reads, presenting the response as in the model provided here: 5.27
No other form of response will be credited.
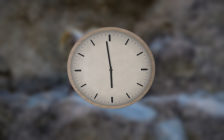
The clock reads 5.59
